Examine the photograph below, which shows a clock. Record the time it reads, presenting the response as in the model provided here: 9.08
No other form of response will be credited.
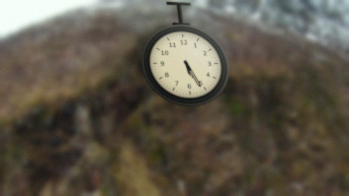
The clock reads 5.26
